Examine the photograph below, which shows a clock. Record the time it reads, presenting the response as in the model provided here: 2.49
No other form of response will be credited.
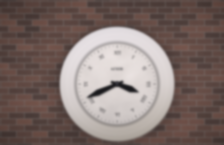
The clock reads 3.41
